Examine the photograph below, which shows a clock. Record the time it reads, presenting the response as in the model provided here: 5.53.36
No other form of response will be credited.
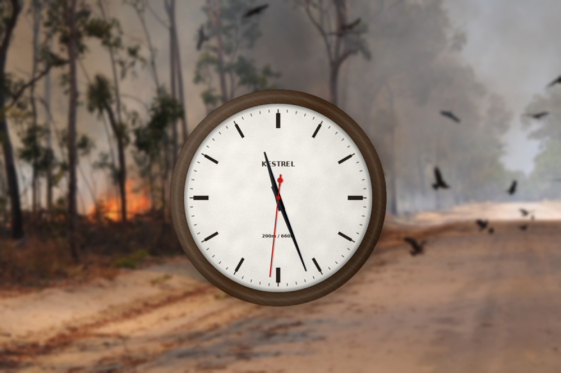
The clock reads 11.26.31
